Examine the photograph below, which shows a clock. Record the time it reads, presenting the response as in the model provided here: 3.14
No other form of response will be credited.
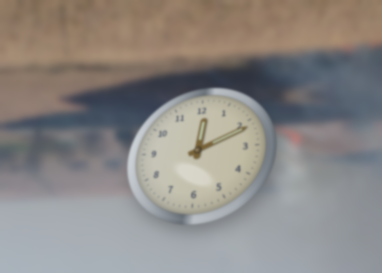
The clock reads 12.11
